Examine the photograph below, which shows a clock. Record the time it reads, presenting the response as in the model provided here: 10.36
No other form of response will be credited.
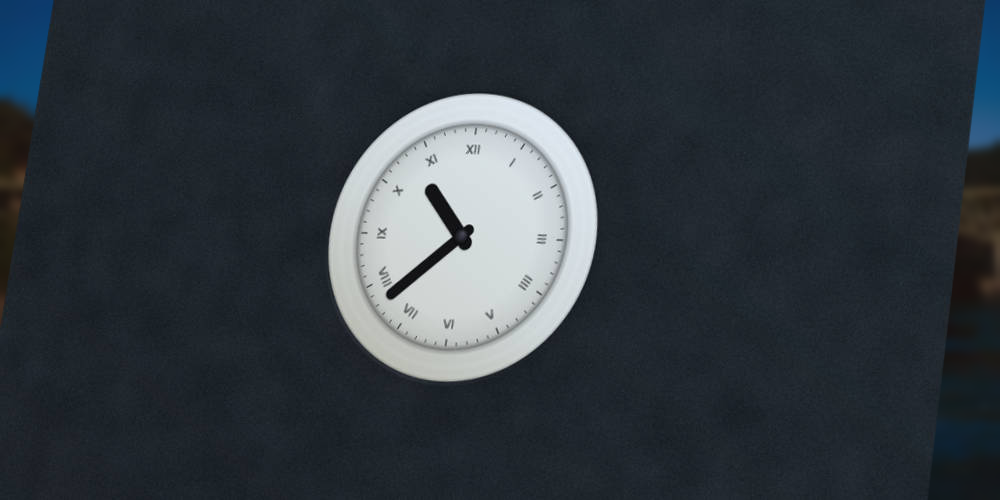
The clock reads 10.38
